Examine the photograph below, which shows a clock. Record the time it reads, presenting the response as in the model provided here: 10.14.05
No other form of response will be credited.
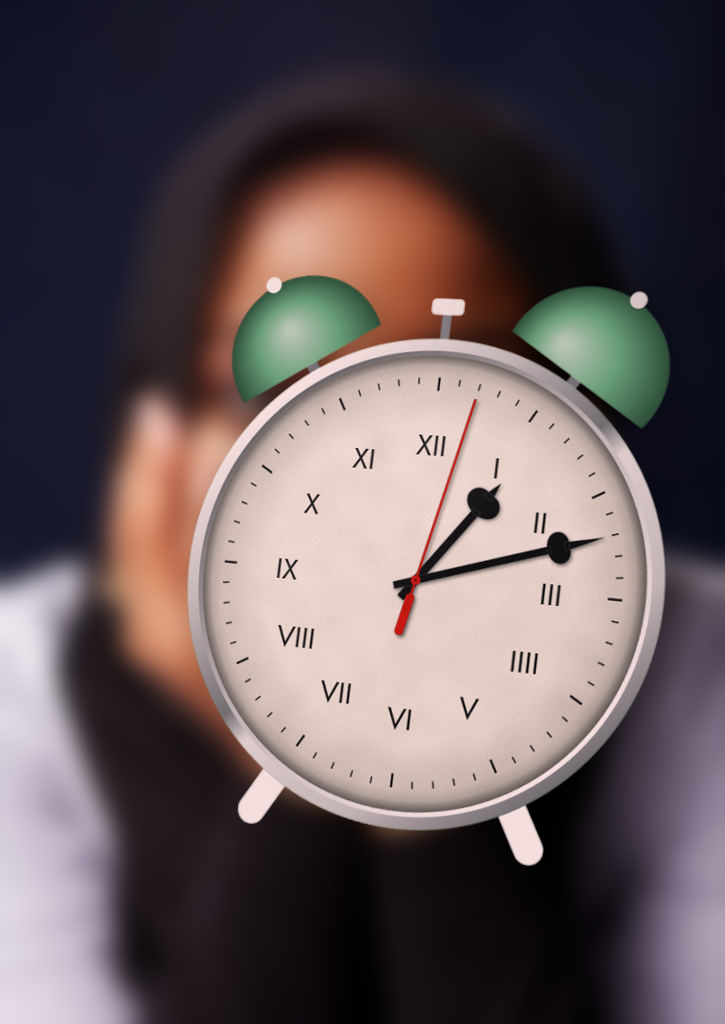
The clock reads 1.12.02
